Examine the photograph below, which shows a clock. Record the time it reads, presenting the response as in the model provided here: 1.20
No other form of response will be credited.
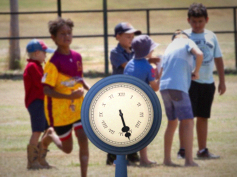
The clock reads 5.27
